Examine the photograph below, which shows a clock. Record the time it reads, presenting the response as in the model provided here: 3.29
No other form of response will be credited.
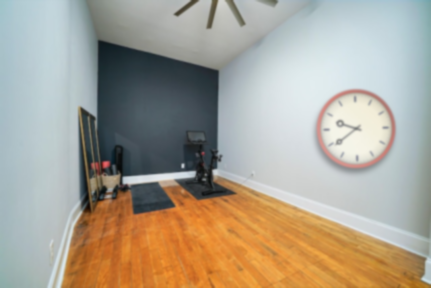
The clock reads 9.39
